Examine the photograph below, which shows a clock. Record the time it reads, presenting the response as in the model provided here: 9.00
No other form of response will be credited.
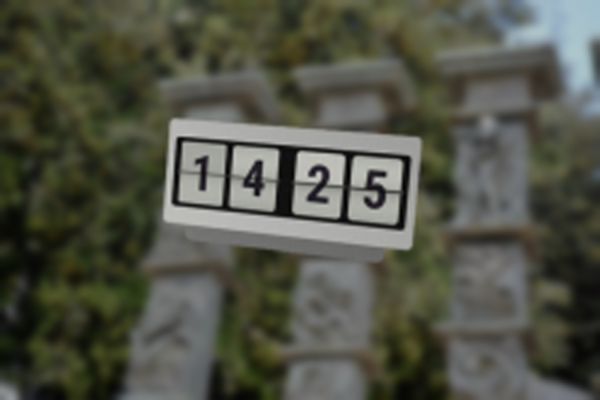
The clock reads 14.25
